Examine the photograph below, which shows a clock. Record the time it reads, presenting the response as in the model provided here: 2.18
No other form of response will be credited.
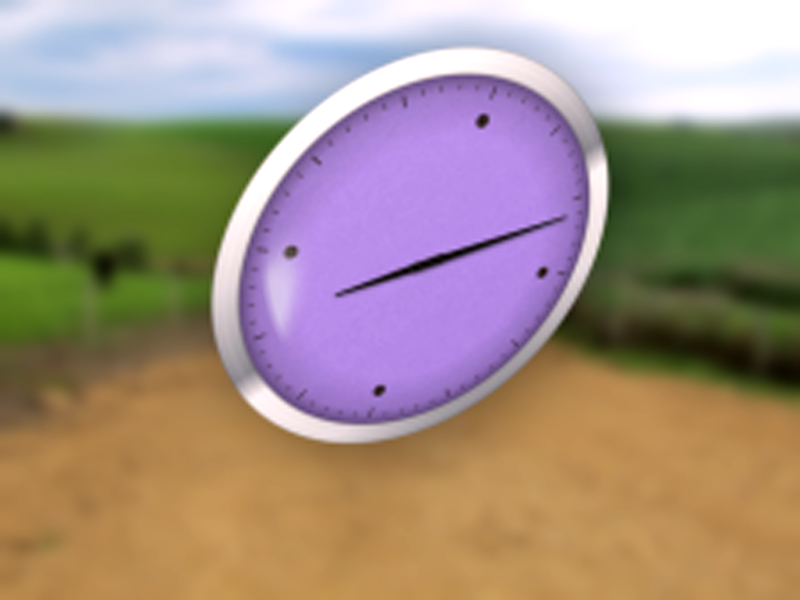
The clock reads 8.11
